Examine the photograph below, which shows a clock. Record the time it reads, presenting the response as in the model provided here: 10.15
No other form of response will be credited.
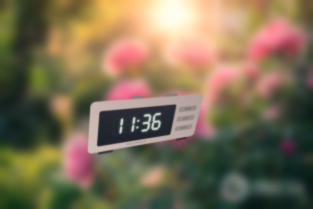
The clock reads 11.36
